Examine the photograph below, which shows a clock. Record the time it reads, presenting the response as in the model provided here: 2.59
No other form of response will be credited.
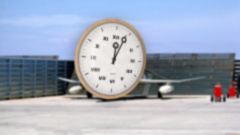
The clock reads 12.04
